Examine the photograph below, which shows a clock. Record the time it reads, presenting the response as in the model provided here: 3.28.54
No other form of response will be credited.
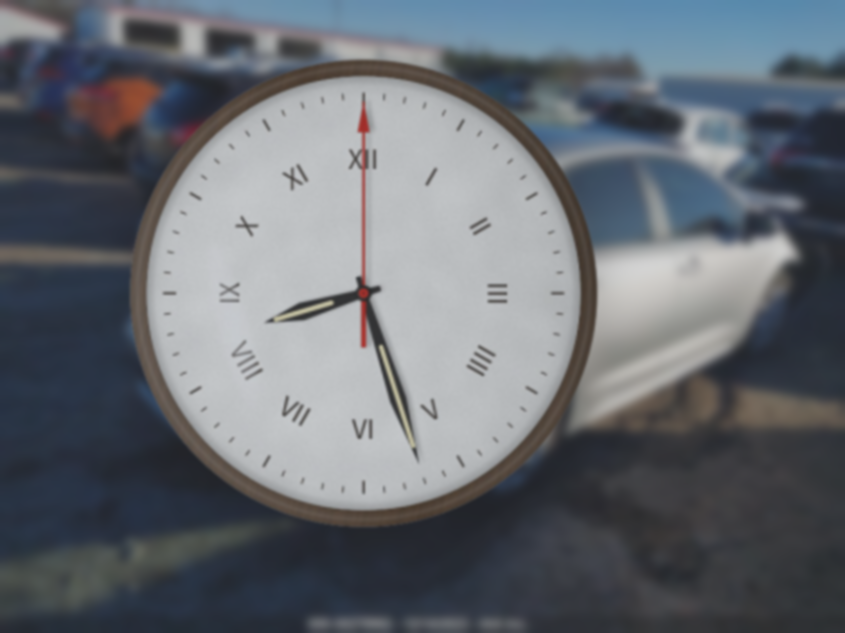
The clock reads 8.27.00
